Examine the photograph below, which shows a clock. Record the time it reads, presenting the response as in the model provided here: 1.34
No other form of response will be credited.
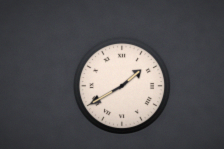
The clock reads 1.40
